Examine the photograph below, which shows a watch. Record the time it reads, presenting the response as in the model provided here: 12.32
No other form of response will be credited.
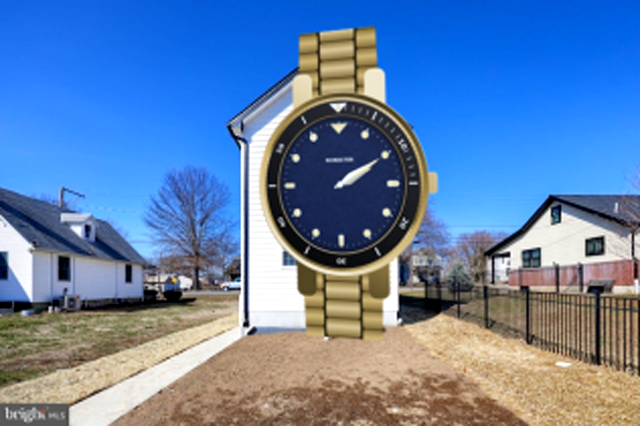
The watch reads 2.10
